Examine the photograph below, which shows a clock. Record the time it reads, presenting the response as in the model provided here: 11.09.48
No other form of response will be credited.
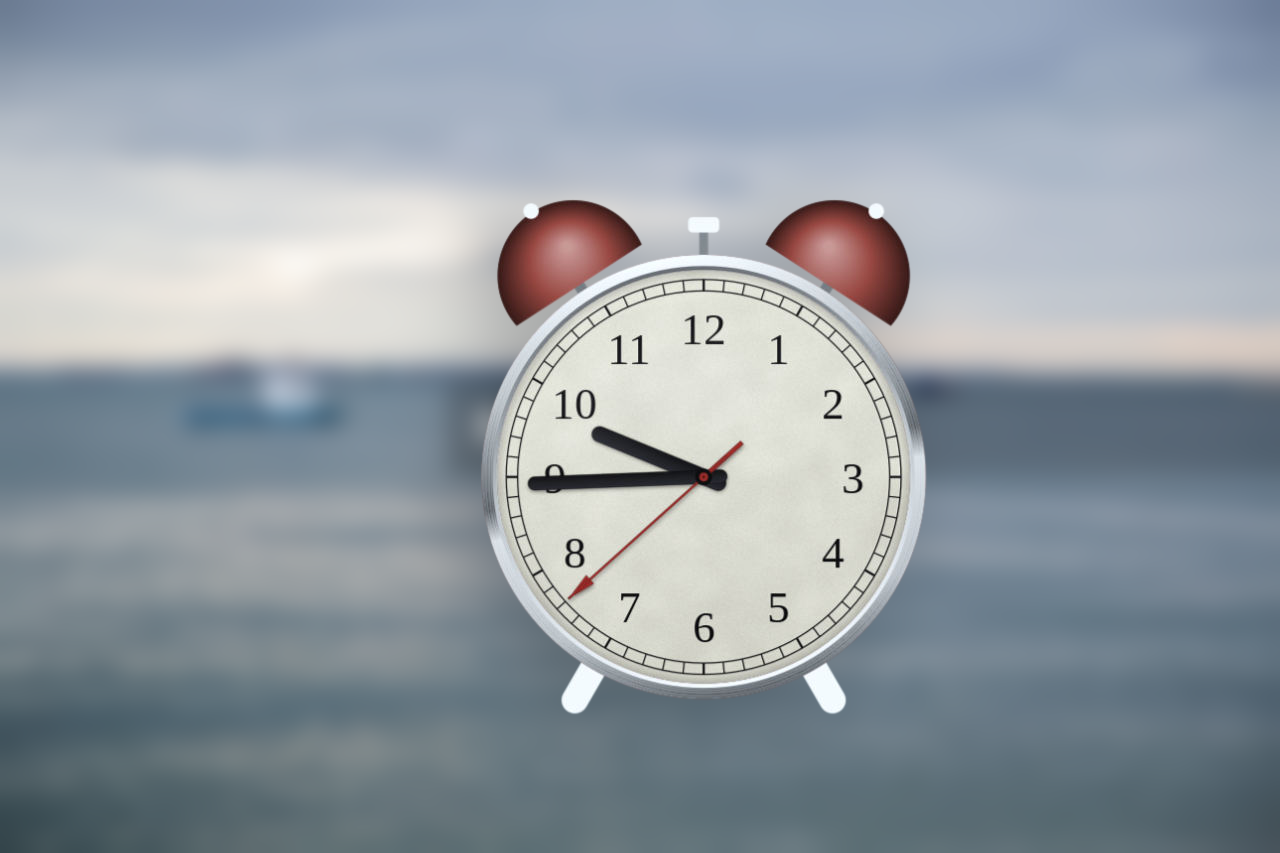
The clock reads 9.44.38
